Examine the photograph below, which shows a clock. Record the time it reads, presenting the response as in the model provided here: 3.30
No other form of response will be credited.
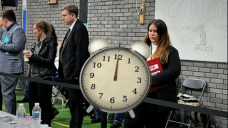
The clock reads 12.00
